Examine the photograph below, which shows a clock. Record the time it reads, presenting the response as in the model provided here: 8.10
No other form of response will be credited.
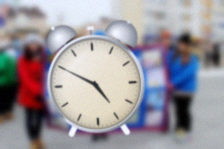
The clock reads 4.50
